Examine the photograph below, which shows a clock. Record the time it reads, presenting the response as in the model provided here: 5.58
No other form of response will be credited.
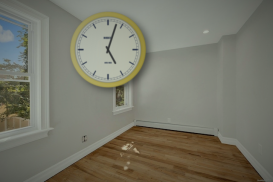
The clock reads 5.03
